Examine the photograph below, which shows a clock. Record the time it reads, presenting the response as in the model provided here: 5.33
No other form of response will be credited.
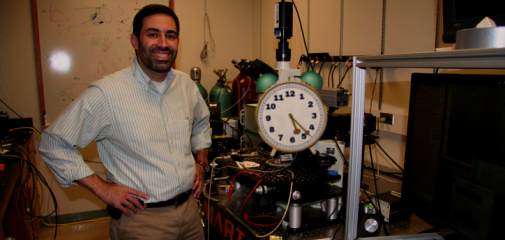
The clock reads 5.23
